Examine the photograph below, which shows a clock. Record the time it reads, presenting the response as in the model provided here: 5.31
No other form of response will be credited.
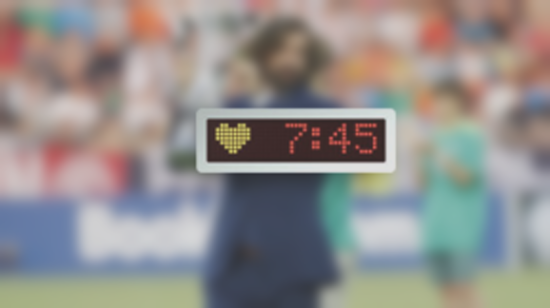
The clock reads 7.45
